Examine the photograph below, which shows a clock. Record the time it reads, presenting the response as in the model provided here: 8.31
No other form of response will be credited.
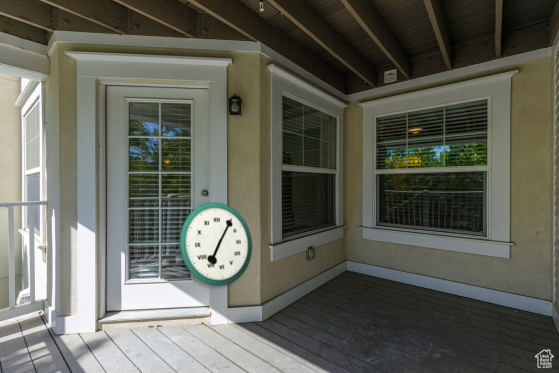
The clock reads 7.06
